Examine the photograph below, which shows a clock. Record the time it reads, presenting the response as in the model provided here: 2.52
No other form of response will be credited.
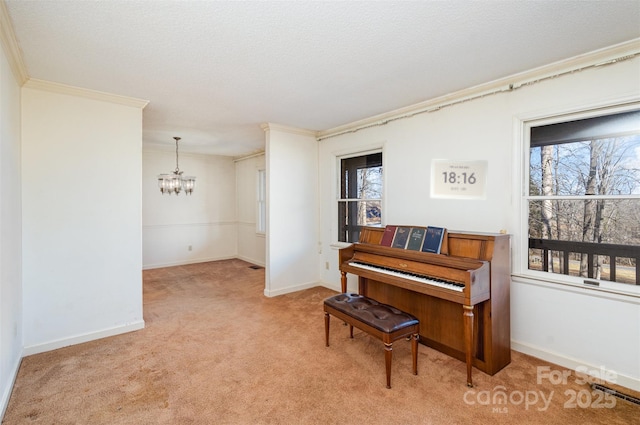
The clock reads 18.16
